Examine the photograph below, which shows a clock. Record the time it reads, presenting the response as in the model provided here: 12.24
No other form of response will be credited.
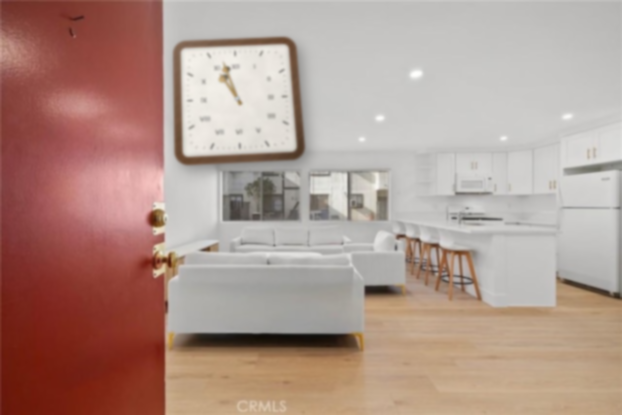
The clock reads 10.57
